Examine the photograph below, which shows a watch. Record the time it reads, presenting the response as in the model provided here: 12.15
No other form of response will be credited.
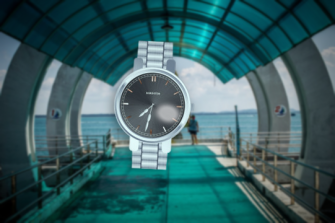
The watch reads 7.32
